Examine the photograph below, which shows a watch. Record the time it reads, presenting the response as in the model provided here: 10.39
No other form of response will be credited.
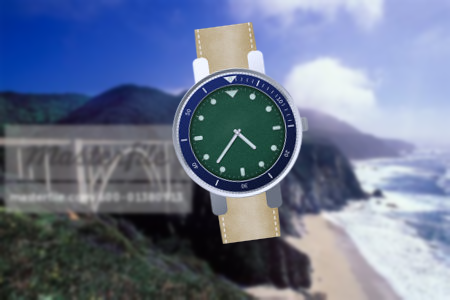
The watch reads 4.37
